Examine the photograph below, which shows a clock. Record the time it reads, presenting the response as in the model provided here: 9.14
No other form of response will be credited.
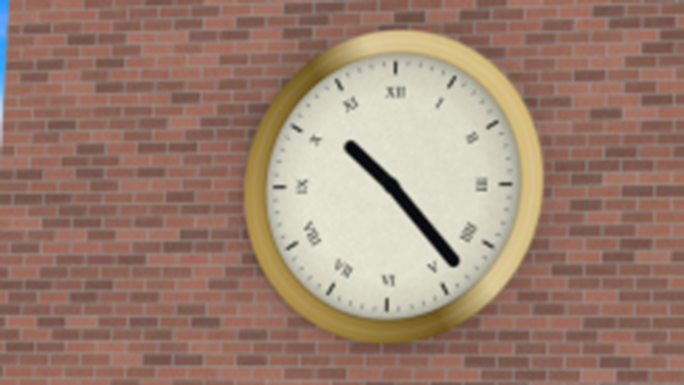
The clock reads 10.23
